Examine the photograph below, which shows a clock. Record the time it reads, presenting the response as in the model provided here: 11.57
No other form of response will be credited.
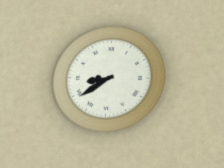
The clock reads 8.39
